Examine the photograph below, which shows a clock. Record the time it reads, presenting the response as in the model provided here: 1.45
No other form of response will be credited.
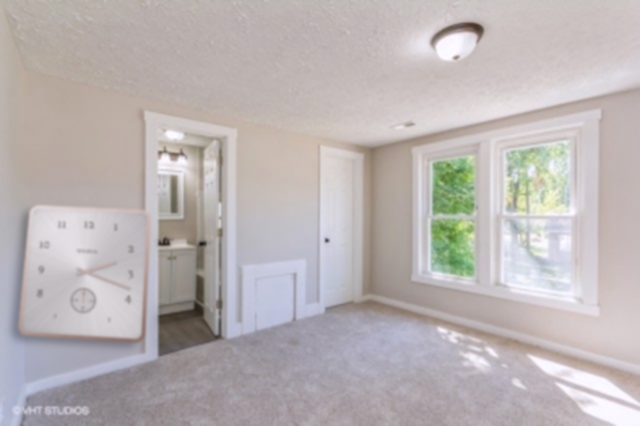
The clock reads 2.18
